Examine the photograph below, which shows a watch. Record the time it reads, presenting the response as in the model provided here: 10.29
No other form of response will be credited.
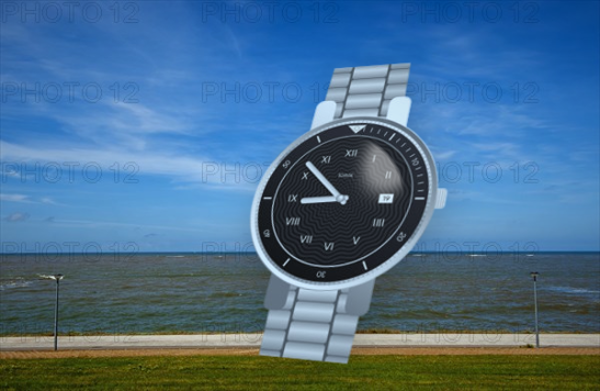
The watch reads 8.52
